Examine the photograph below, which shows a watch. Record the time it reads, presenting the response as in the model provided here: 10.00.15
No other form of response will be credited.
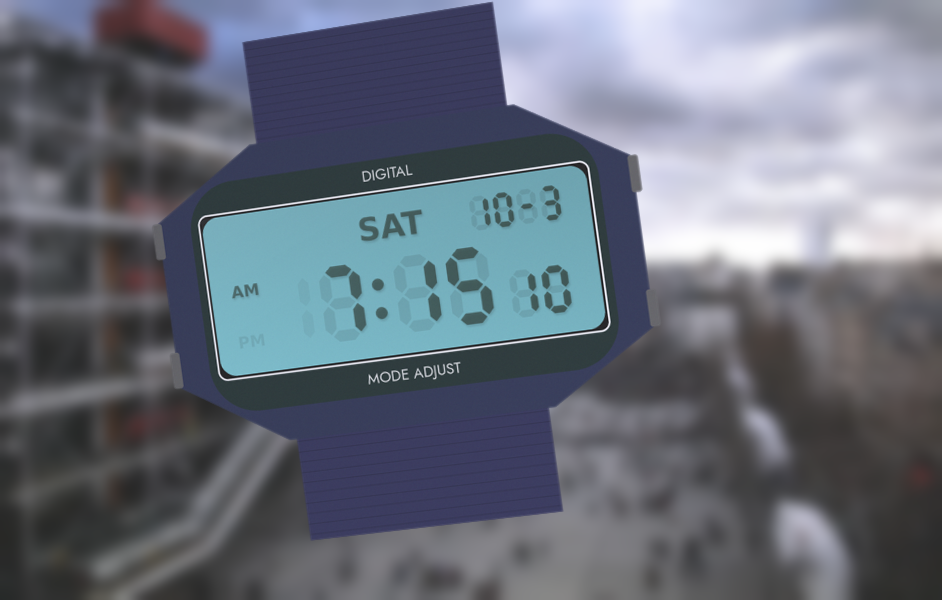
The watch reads 7.15.10
